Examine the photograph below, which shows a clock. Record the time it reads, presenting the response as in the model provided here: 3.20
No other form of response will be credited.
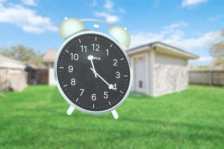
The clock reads 11.21
